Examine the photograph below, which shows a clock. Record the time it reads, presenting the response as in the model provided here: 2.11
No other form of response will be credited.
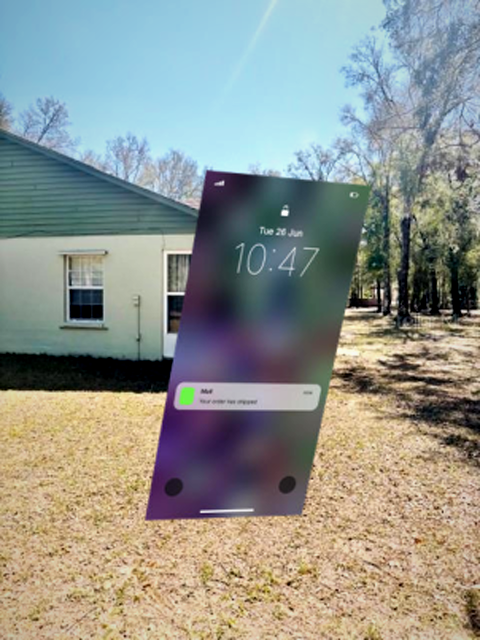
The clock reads 10.47
